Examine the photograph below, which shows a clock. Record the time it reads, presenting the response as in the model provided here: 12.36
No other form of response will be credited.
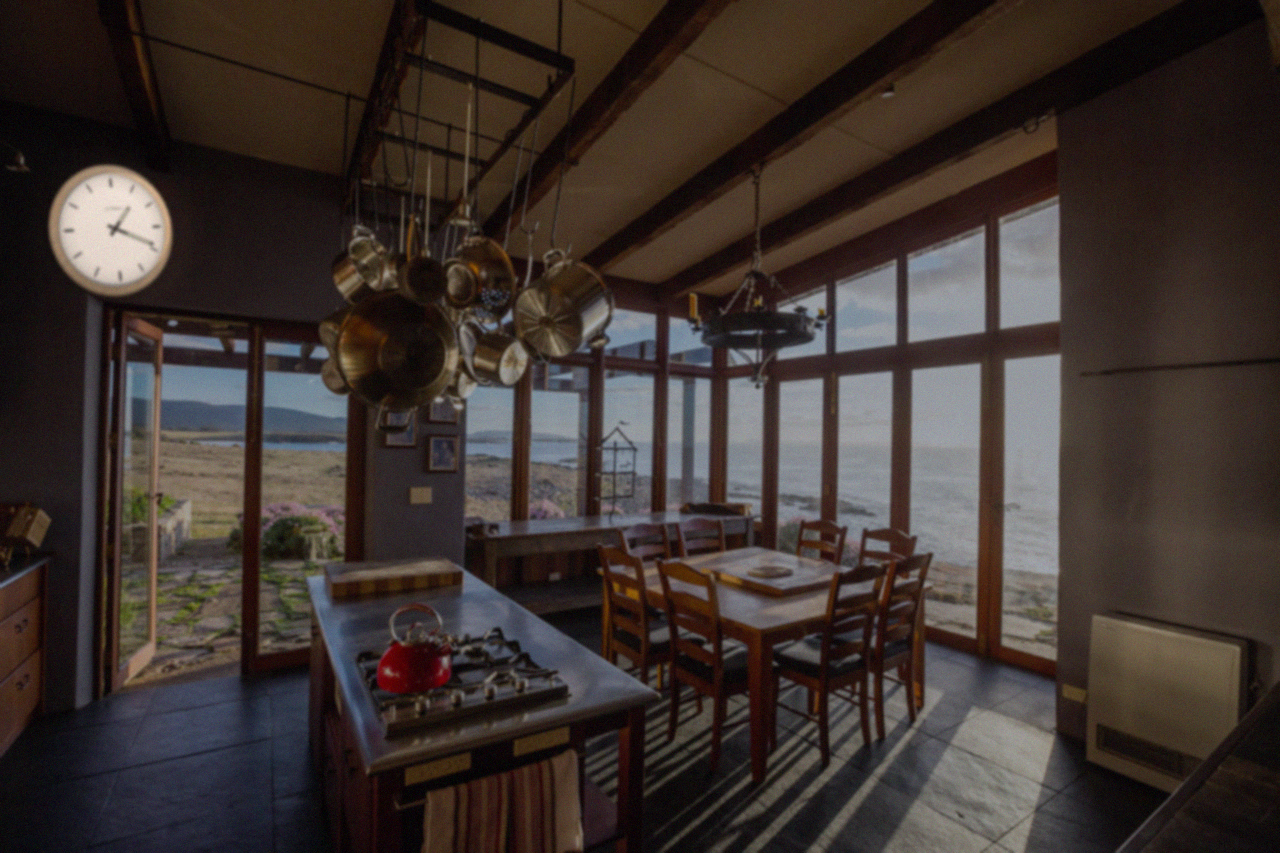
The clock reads 1.19
